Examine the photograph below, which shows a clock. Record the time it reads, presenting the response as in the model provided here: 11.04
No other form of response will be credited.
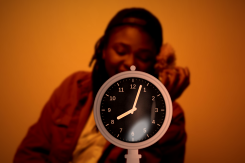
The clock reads 8.03
